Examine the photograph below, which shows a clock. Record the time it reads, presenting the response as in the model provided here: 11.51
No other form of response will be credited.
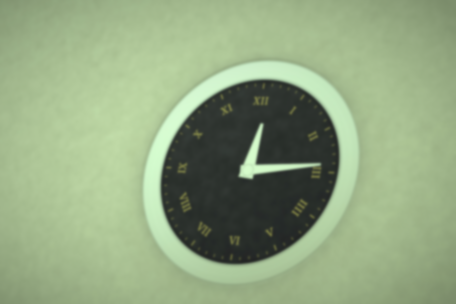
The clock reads 12.14
